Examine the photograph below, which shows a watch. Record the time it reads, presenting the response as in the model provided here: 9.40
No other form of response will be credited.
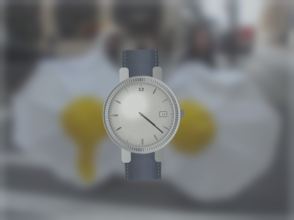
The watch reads 4.22
